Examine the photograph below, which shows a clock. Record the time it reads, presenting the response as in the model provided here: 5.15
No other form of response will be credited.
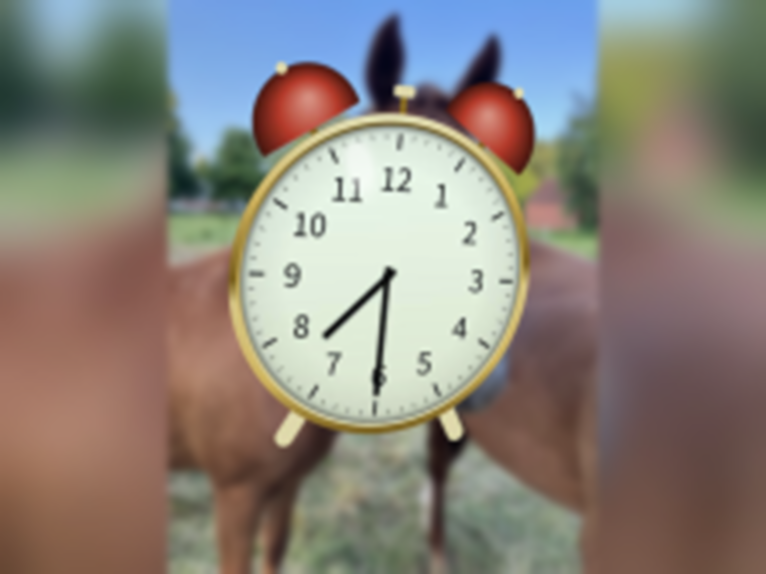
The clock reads 7.30
